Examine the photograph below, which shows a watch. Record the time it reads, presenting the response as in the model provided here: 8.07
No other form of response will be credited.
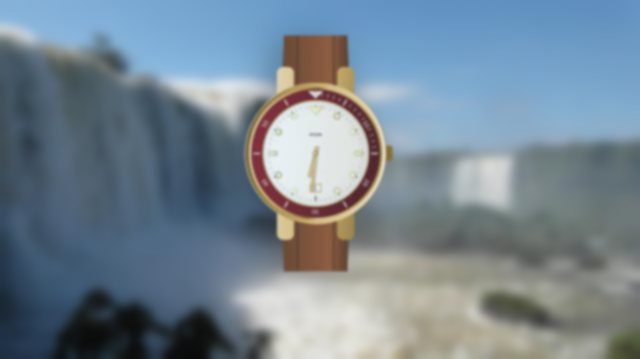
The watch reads 6.31
